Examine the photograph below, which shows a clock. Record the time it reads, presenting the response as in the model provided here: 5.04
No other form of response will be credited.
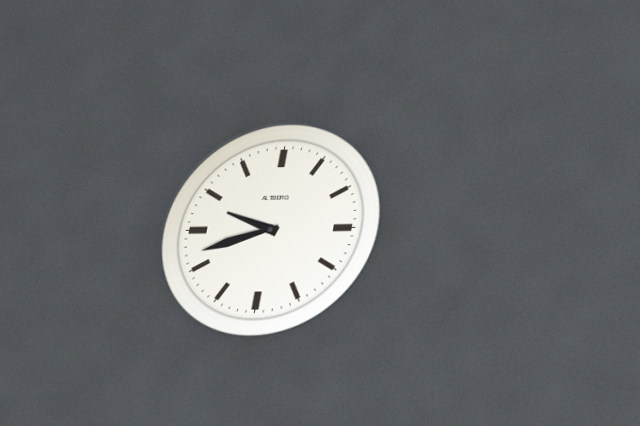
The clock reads 9.42
